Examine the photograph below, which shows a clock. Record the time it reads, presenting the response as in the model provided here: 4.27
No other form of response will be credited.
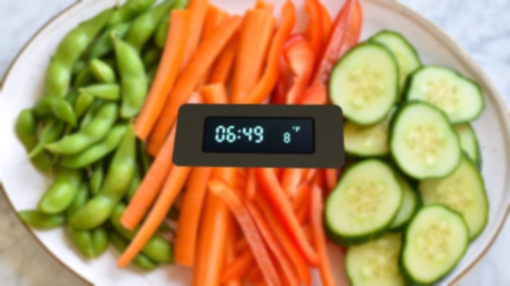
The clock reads 6.49
